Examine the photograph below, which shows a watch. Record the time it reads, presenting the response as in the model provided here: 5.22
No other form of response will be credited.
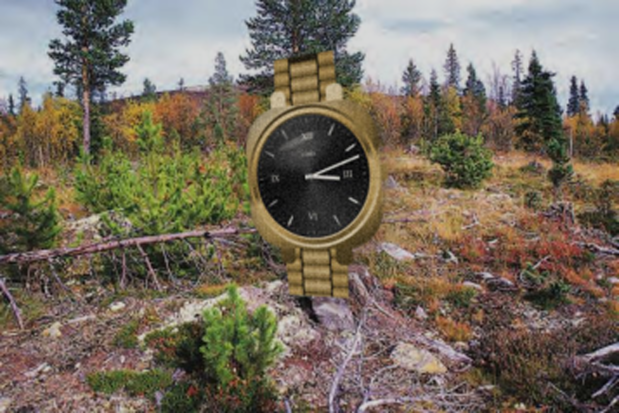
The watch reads 3.12
